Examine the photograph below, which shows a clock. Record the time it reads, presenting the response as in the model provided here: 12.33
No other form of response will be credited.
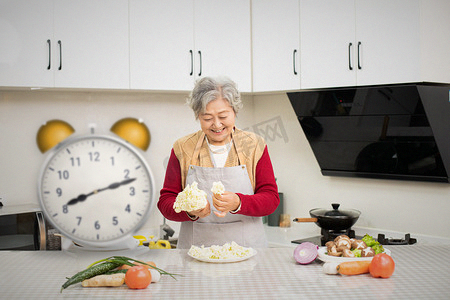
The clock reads 8.12
